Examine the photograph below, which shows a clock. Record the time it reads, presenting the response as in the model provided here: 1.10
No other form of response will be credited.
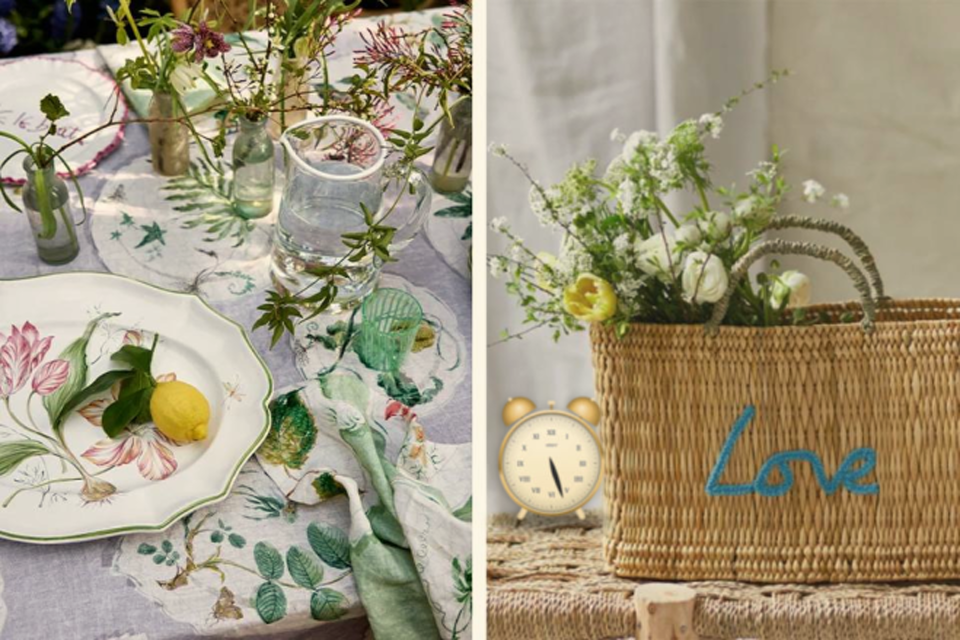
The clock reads 5.27
